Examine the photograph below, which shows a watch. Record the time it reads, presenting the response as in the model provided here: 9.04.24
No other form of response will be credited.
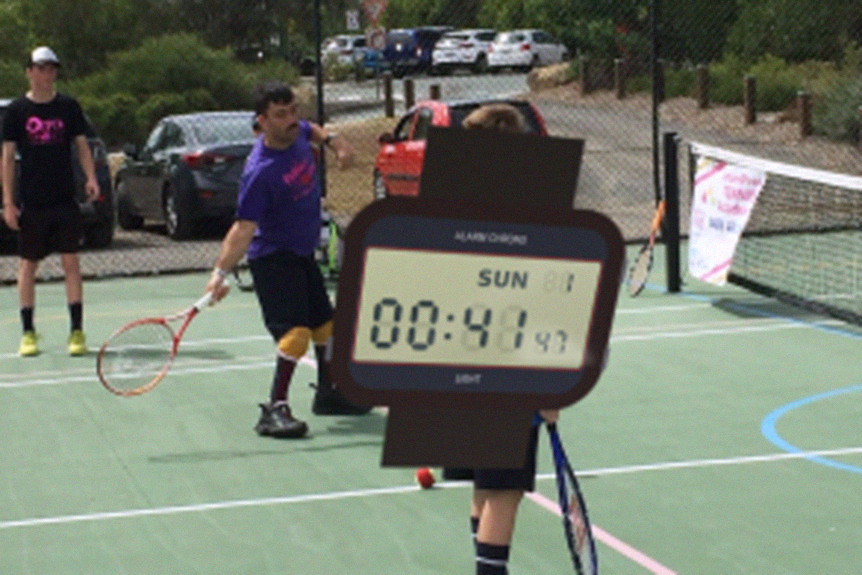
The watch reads 0.41.47
